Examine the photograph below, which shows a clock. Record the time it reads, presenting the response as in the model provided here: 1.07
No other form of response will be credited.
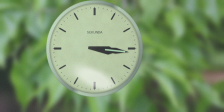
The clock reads 3.16
